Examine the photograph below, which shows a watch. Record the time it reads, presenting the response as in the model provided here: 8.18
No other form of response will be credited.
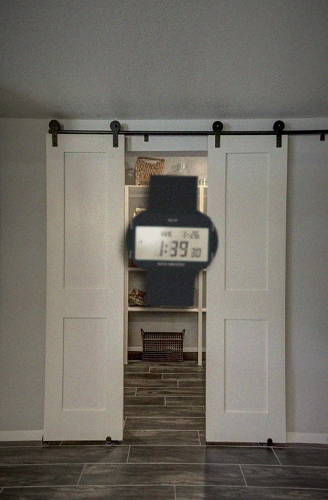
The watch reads 1.39
